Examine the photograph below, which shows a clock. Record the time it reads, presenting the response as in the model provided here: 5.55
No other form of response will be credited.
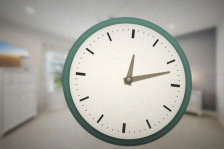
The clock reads 12.12
